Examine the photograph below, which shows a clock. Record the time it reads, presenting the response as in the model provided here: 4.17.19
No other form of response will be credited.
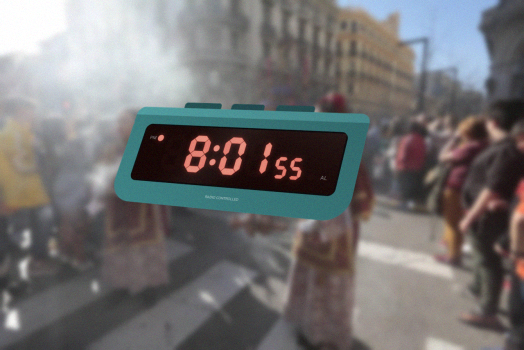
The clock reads 8.01.55
